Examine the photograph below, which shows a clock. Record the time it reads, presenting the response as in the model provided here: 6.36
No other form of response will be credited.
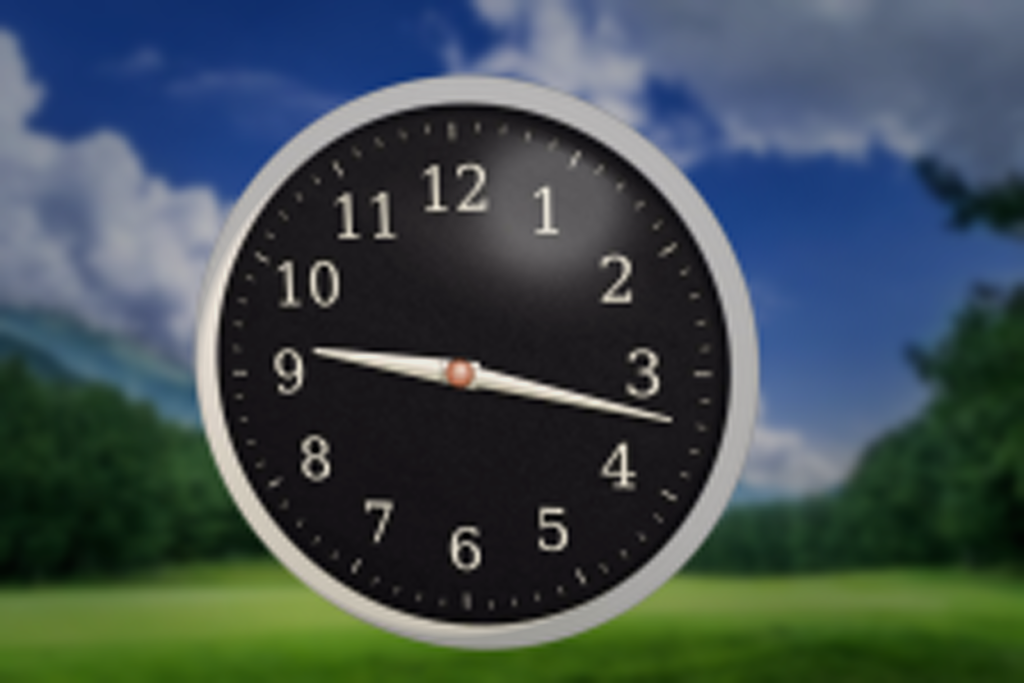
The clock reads 9.17
